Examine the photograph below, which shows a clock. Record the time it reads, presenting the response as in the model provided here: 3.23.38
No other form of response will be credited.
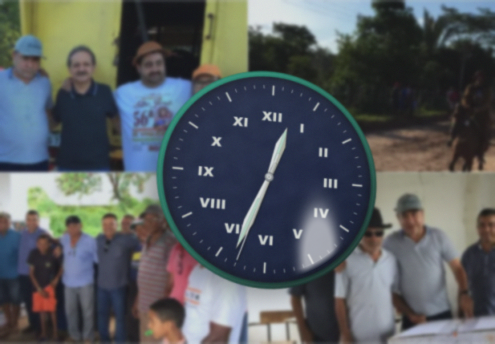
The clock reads 12.33.33
